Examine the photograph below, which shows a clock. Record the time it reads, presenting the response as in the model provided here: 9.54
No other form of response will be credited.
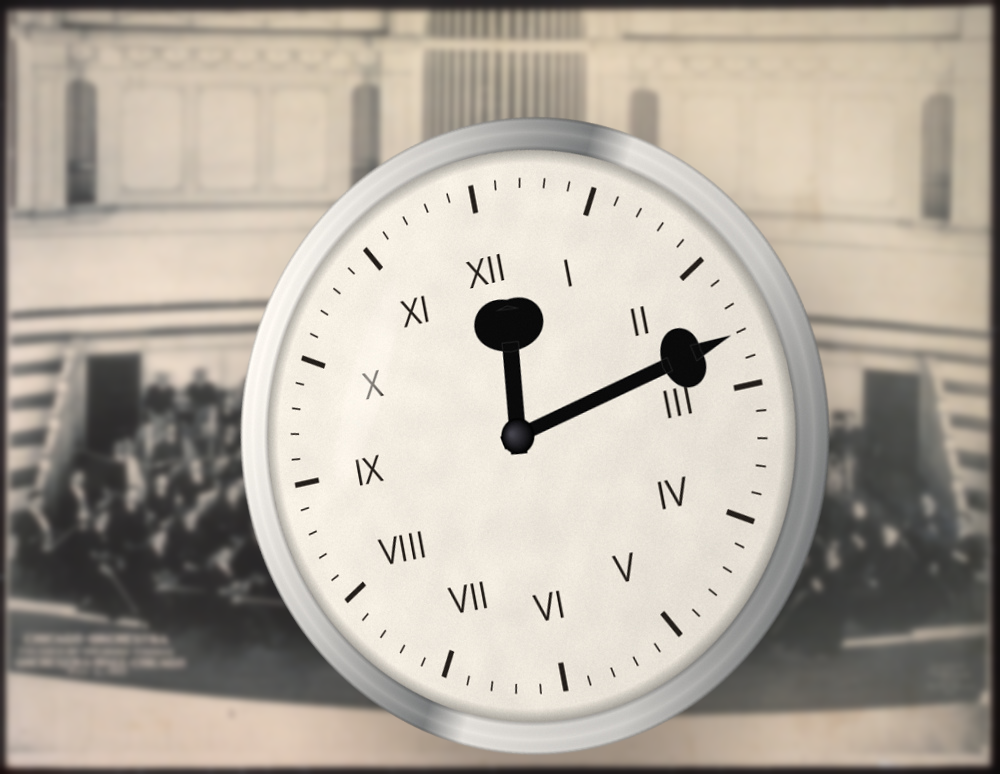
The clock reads 12.13
